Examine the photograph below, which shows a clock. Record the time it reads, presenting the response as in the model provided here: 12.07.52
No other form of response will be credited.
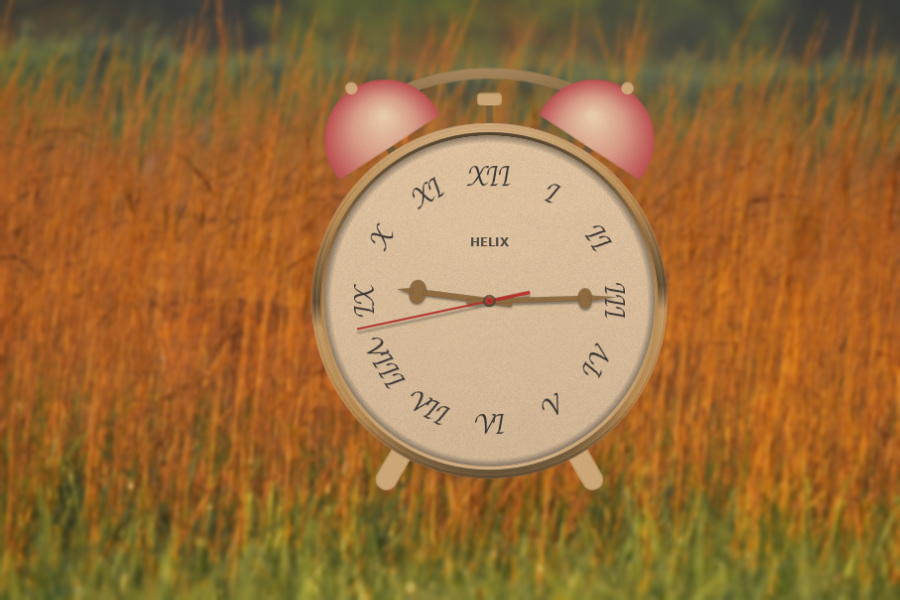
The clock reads 9.14.43
